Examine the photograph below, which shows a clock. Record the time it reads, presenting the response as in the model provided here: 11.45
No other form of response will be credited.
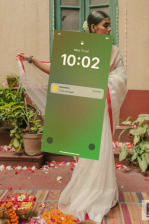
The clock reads 10.02
